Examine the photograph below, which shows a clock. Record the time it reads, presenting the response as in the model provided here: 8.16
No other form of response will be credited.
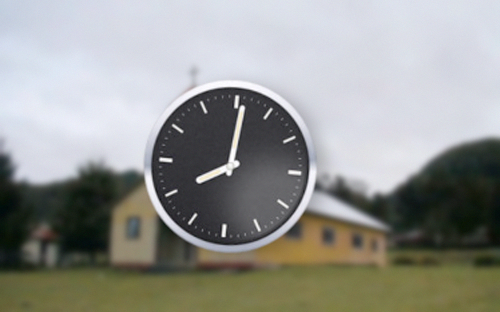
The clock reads 8.01
